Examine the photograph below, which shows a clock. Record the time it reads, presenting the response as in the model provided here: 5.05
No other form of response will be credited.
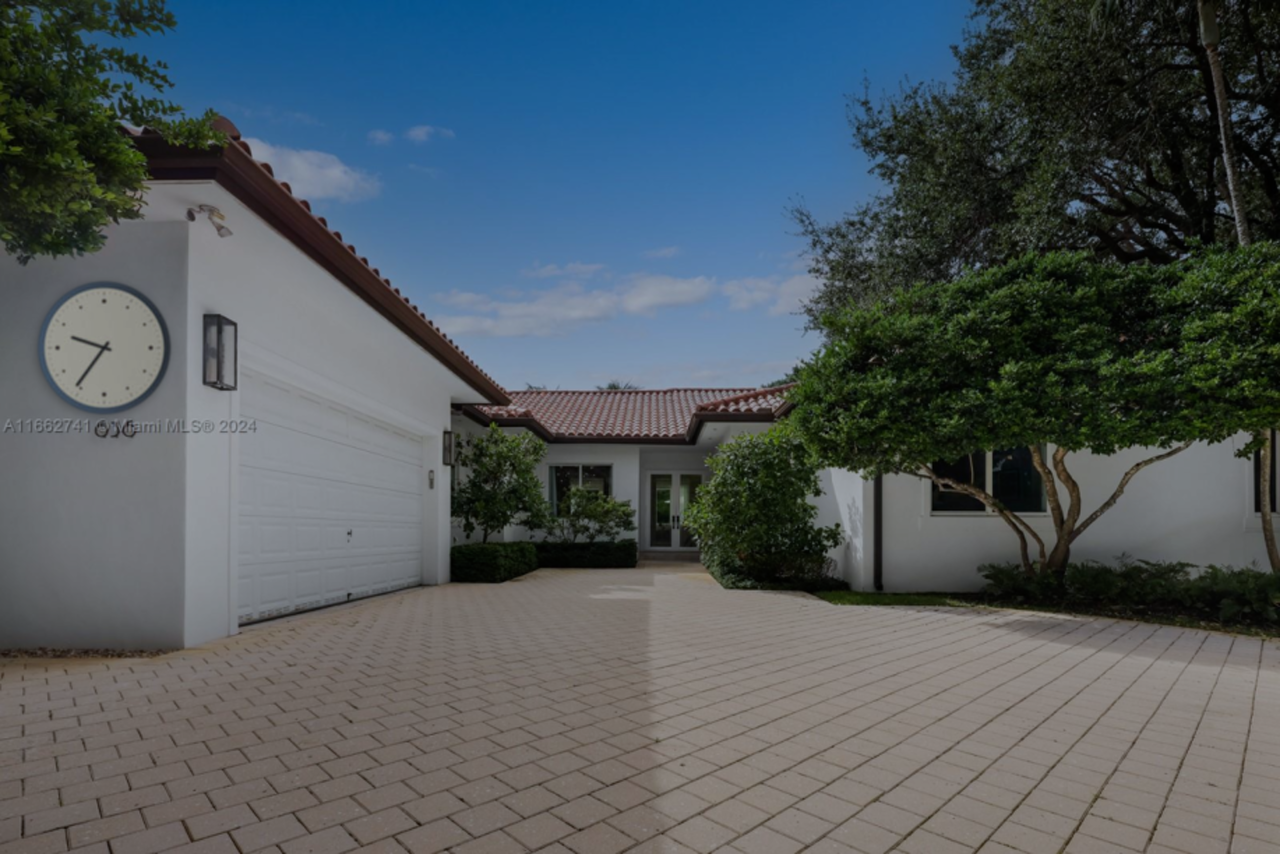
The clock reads 9.36
